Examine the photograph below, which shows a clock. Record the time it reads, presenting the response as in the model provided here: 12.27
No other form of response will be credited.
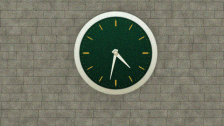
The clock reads 4.32
